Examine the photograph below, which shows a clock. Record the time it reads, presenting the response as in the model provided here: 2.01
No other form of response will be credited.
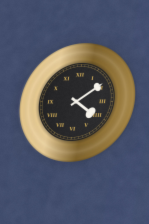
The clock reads 4.09
